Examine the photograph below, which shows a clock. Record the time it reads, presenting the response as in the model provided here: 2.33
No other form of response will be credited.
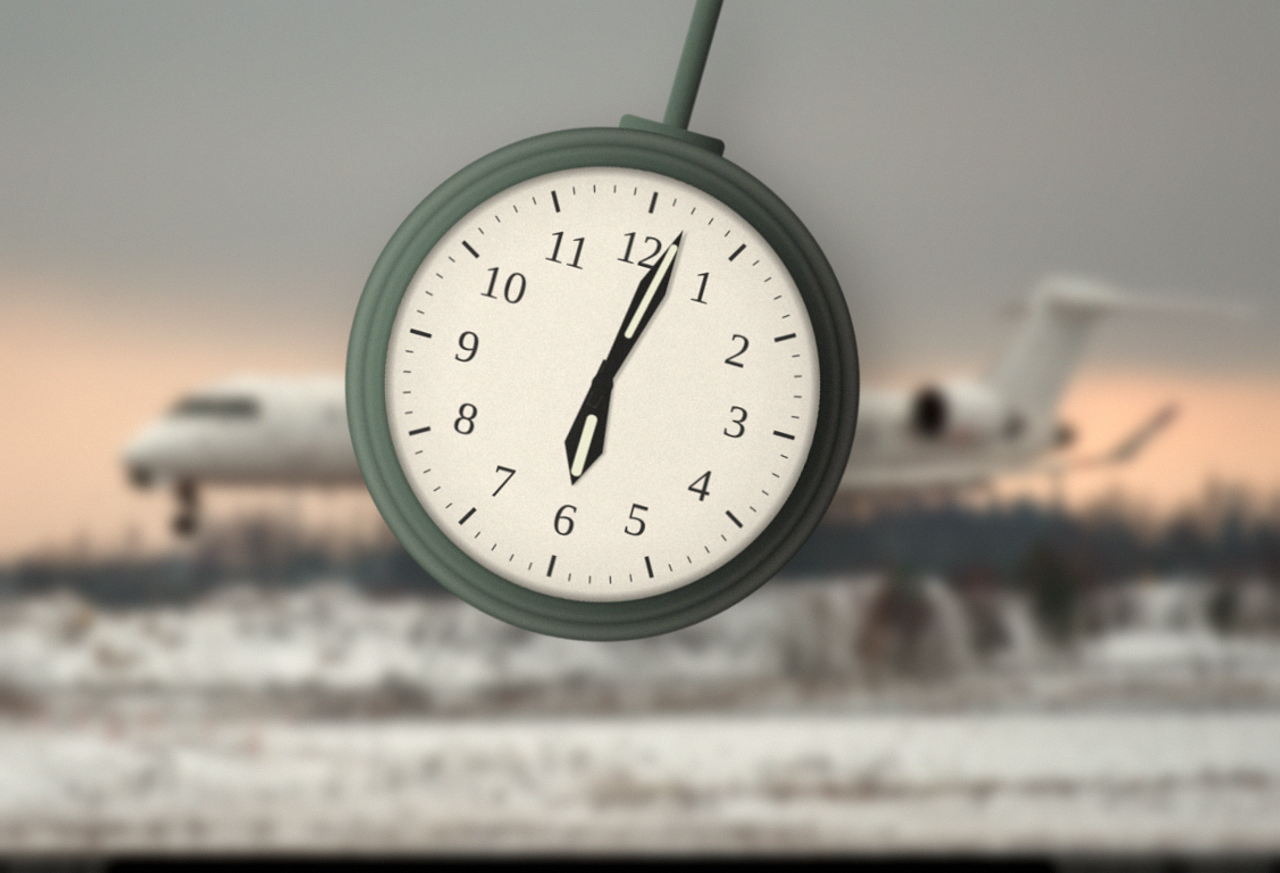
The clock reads 6.02
